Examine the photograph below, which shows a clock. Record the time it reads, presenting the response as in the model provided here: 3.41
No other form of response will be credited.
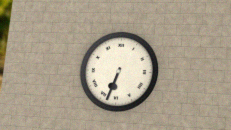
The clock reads 6.33
